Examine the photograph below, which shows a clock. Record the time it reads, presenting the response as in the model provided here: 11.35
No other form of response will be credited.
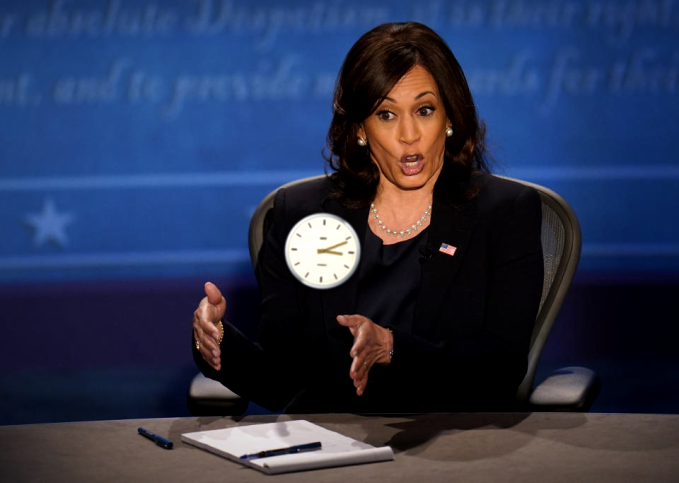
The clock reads 3.11
